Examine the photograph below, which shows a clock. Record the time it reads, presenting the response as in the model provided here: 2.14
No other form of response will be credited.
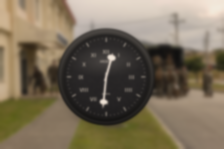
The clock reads 12.31
